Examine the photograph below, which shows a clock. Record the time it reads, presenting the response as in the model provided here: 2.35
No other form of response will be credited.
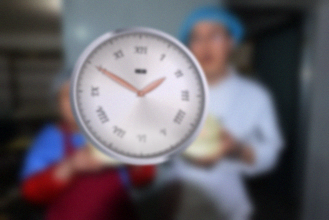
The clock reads 1.50
